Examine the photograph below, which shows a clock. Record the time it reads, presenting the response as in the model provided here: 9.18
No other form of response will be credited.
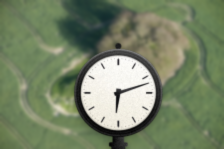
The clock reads 6.12
